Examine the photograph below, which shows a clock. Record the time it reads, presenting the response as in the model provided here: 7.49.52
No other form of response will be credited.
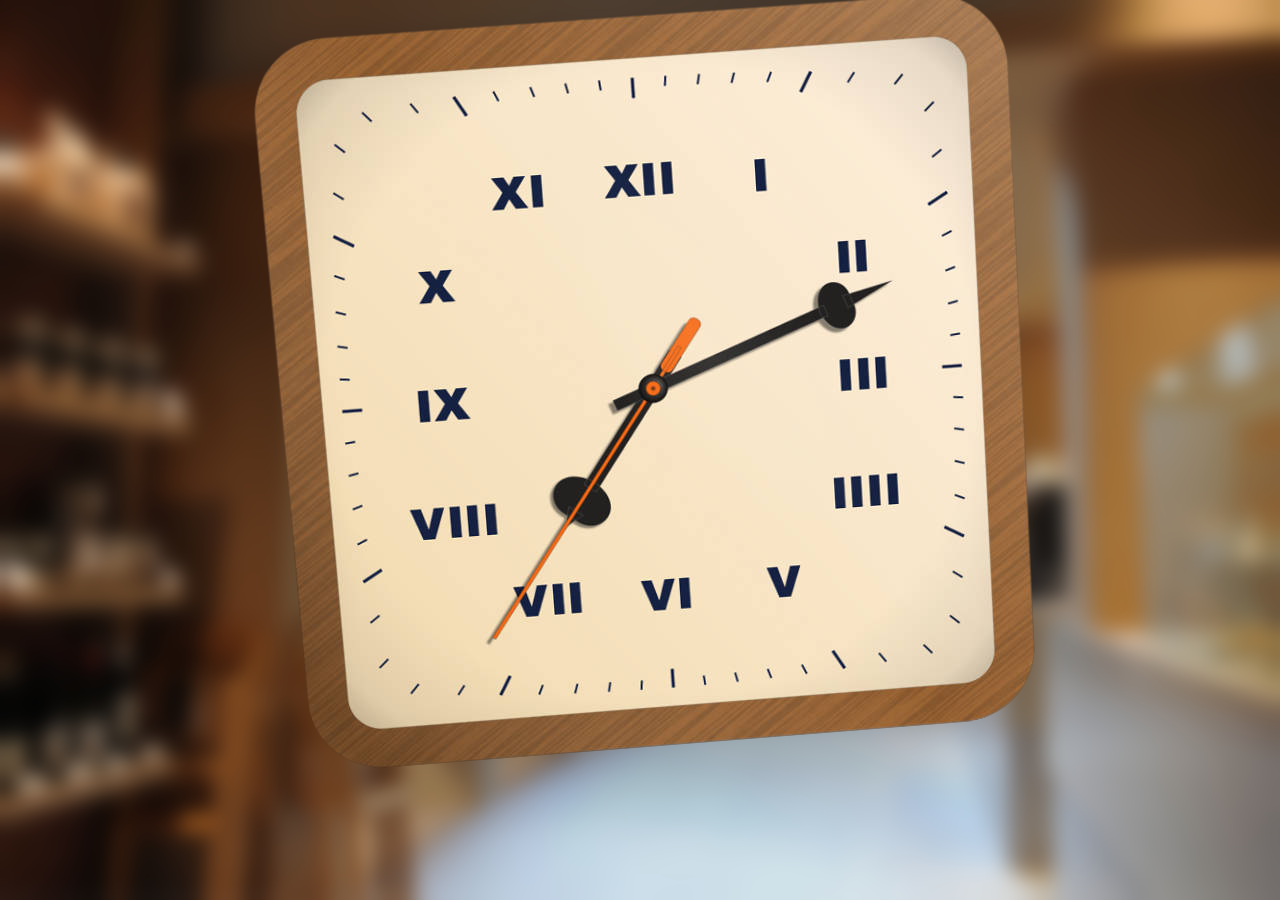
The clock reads 7.11.36
